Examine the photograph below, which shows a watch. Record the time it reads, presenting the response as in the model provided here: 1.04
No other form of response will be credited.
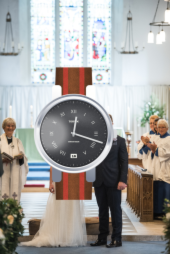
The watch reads 12.18
